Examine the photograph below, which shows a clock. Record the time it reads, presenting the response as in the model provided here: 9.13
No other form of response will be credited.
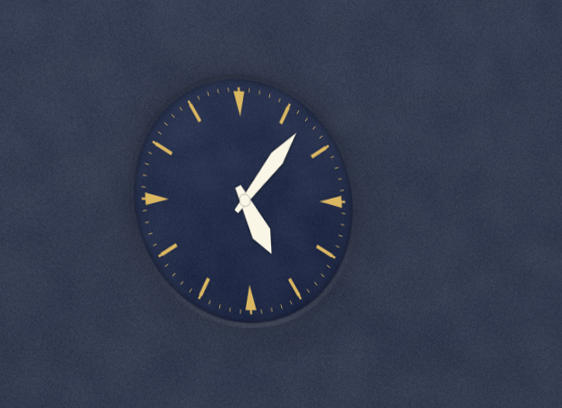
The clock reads 5.07
